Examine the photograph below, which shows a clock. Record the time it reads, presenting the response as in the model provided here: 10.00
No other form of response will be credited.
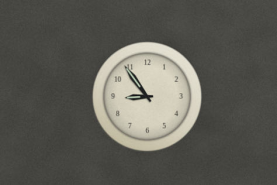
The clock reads 8.54
